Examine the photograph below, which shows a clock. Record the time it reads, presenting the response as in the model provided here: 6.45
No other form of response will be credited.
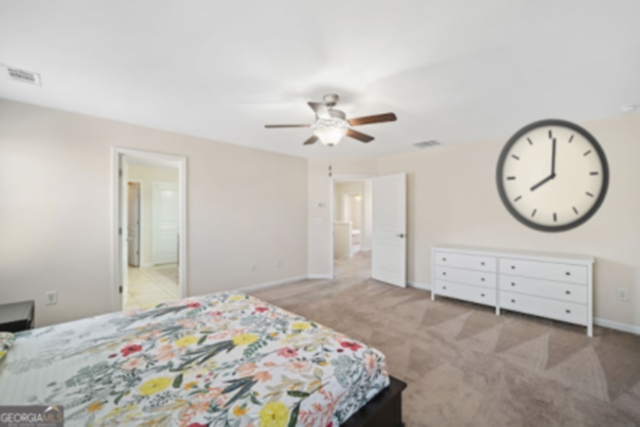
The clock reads 8.01
